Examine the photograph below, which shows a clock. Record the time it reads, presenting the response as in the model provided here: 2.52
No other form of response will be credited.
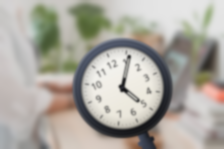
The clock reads 5.06
